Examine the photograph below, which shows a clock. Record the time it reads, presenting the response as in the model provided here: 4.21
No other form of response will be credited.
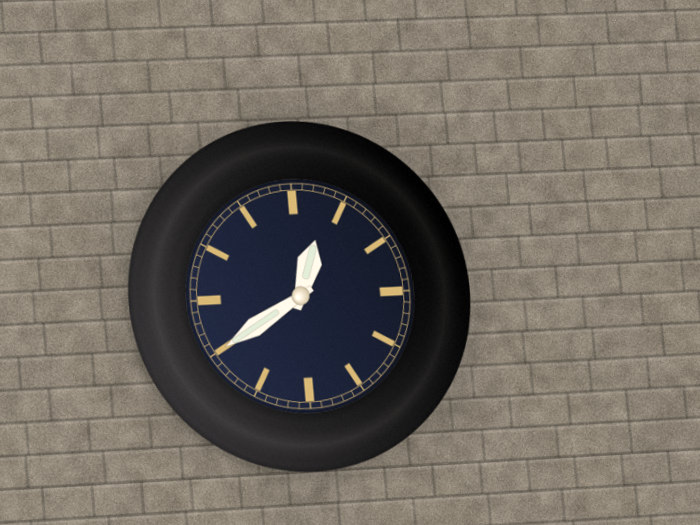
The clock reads 12.40
